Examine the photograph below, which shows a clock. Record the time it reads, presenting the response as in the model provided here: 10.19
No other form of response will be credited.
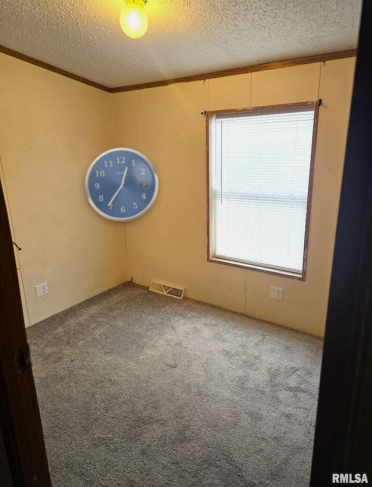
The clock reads 12.36
